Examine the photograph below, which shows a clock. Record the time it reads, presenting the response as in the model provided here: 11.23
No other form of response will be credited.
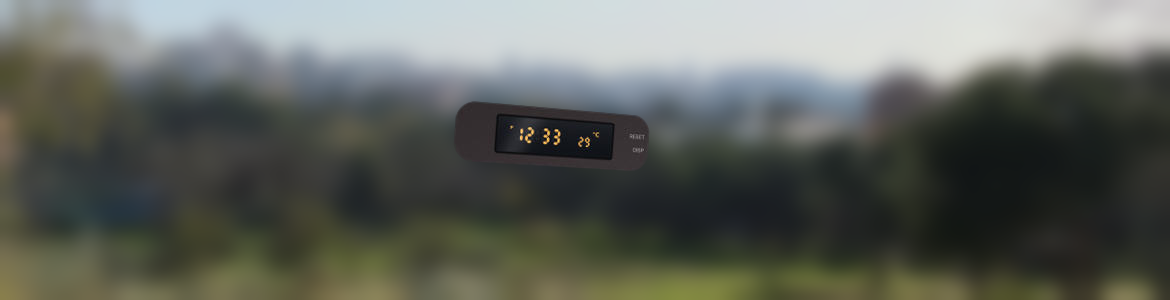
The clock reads 12.33
